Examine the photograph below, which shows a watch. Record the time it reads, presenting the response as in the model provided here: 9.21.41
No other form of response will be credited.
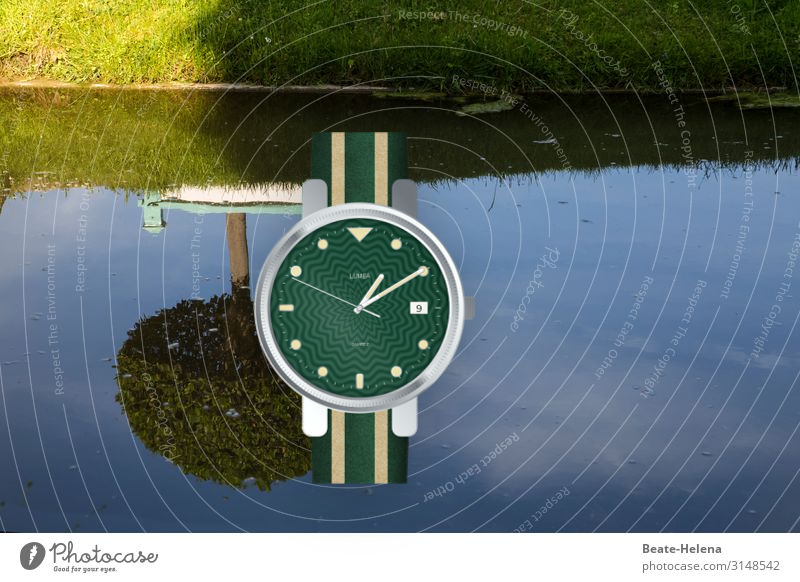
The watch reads 1.09.49
